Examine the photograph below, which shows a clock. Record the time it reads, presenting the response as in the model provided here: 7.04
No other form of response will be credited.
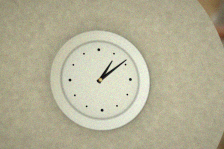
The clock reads 1.09
